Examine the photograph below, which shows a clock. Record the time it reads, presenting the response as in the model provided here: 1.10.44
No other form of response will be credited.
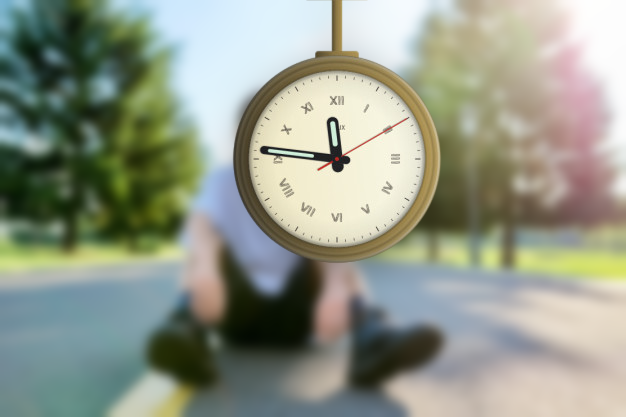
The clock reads 11.46.10
